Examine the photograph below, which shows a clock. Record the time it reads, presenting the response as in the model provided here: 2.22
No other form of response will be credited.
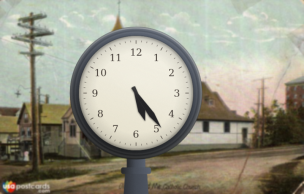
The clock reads 5.24
